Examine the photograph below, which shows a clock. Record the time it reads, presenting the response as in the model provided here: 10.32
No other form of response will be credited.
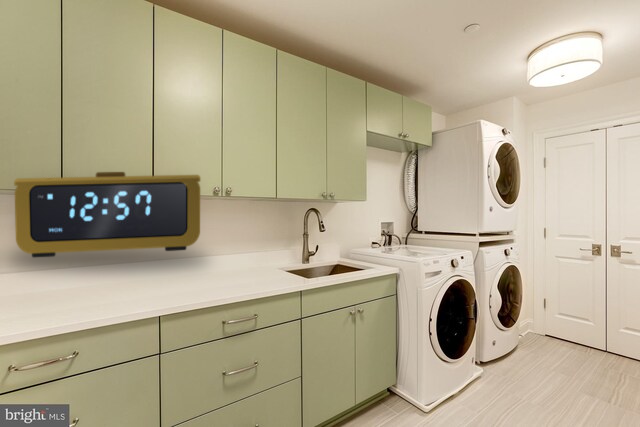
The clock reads 12.57
